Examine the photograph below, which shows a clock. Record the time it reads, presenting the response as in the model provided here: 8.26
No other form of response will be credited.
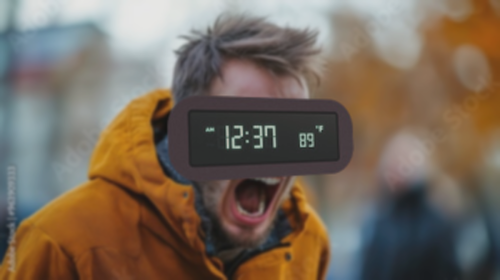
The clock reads 12.37
